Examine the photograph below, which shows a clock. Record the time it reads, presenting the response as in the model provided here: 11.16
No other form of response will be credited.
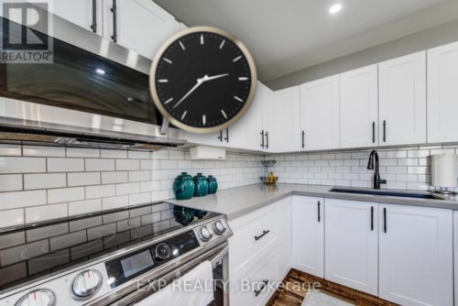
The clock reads 2.38
